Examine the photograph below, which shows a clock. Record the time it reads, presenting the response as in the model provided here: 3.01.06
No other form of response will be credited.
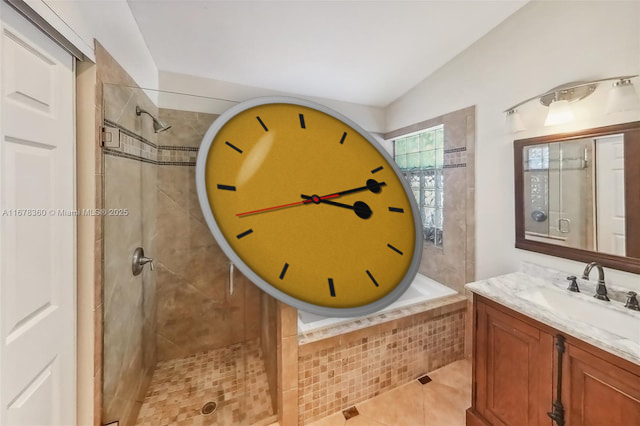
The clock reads 3.11.42
